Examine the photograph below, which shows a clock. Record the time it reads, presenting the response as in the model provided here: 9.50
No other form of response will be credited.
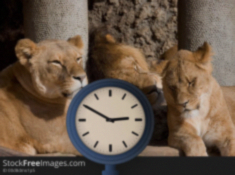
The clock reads 2.50
